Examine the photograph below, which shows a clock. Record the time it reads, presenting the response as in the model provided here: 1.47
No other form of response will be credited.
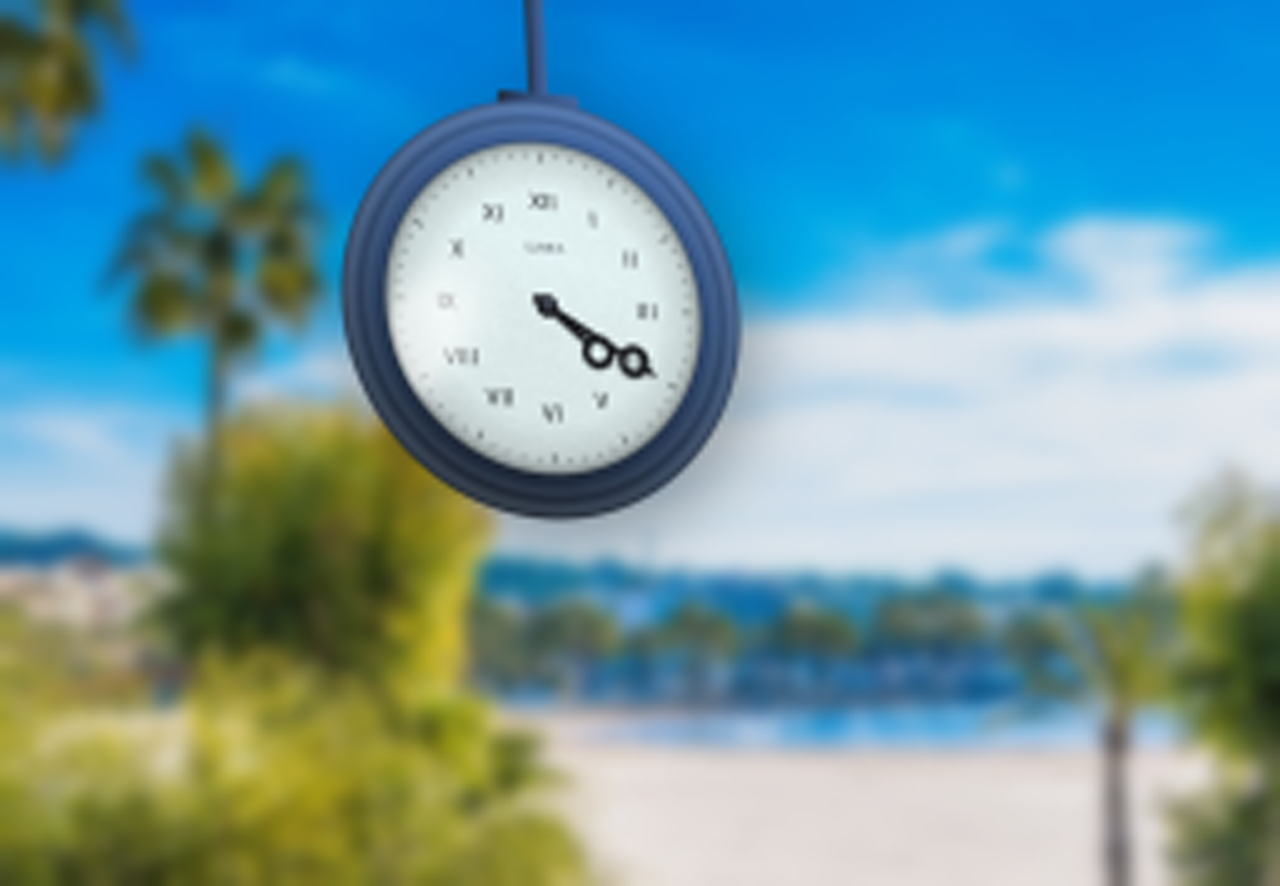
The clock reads 4.20
